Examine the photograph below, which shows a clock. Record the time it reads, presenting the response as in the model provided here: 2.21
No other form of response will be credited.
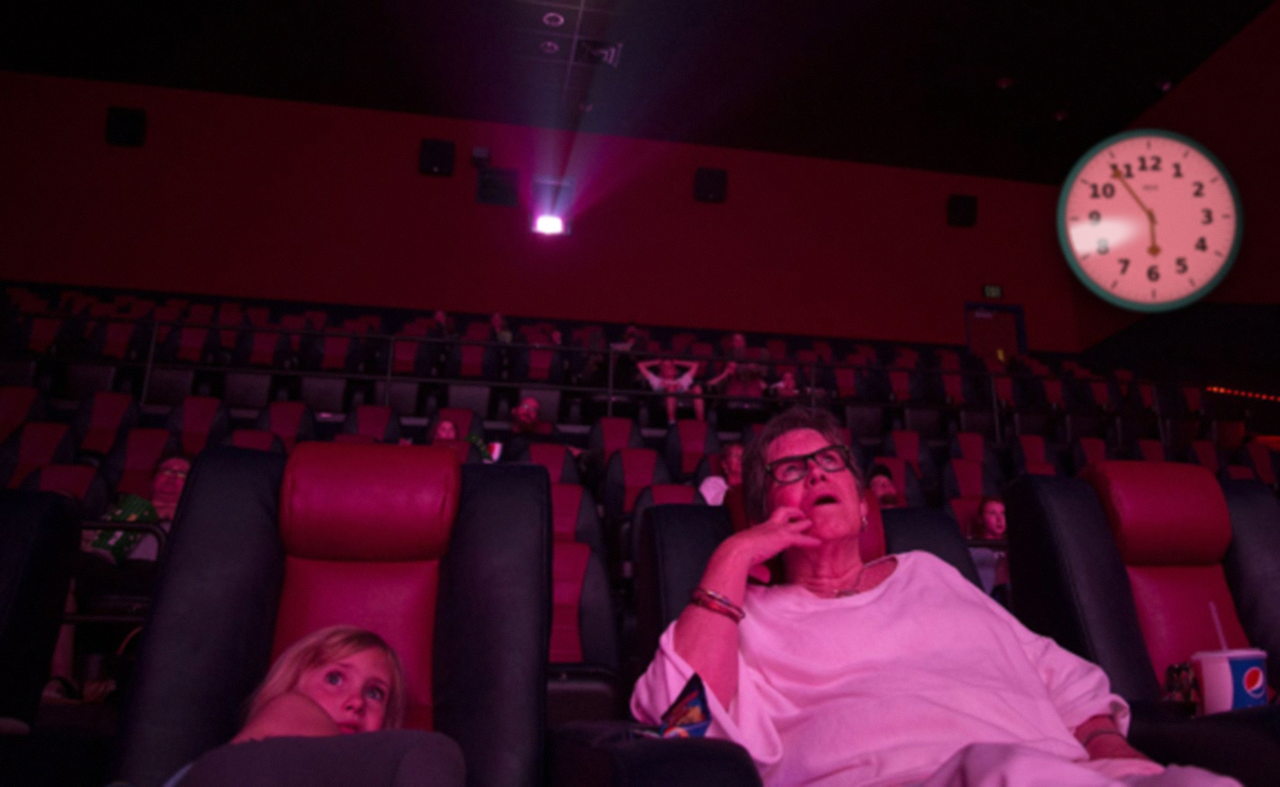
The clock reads 5.54
